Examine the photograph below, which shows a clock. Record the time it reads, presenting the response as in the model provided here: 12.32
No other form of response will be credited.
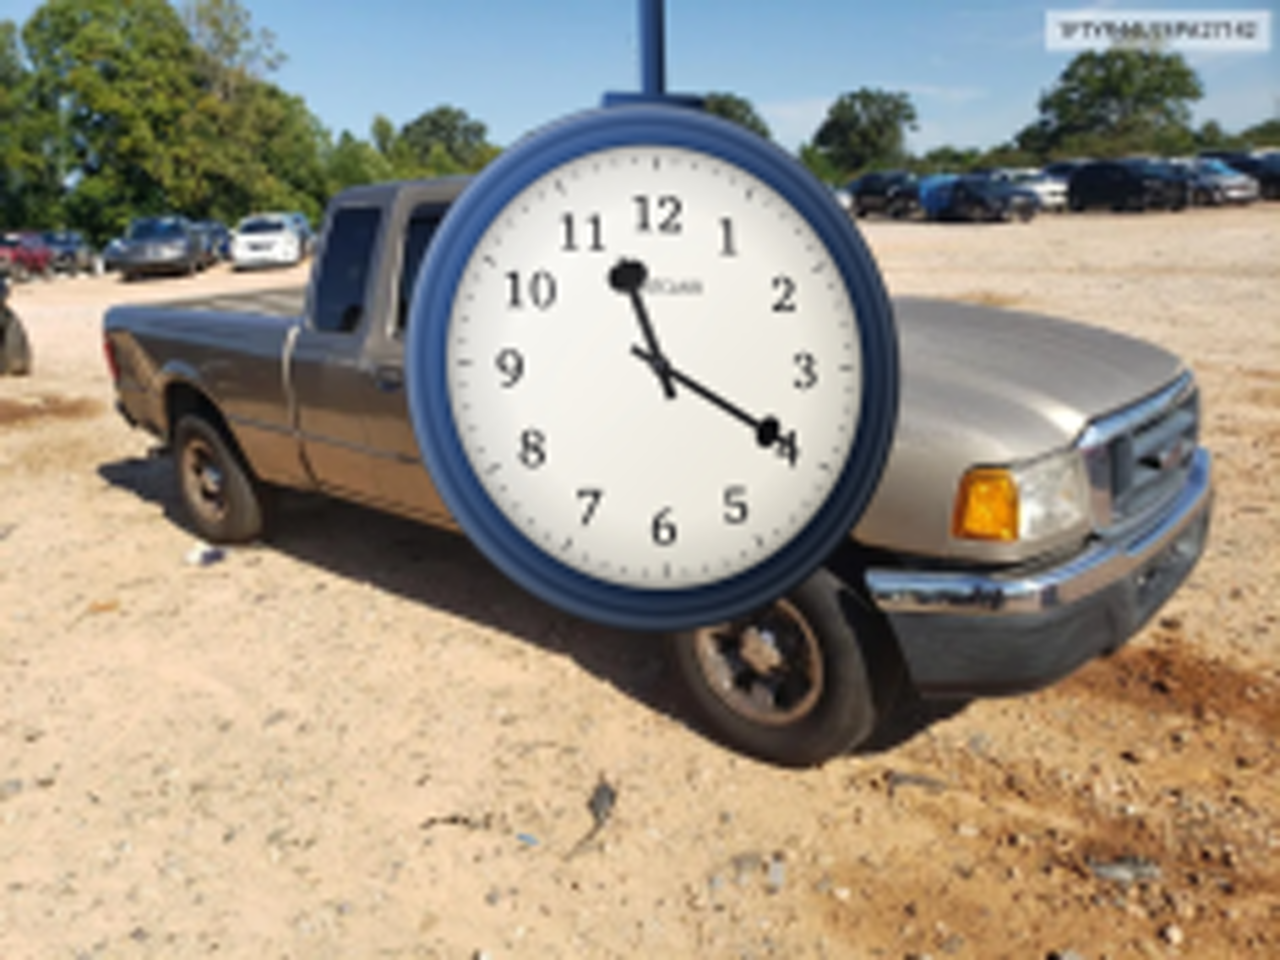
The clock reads 11.20
